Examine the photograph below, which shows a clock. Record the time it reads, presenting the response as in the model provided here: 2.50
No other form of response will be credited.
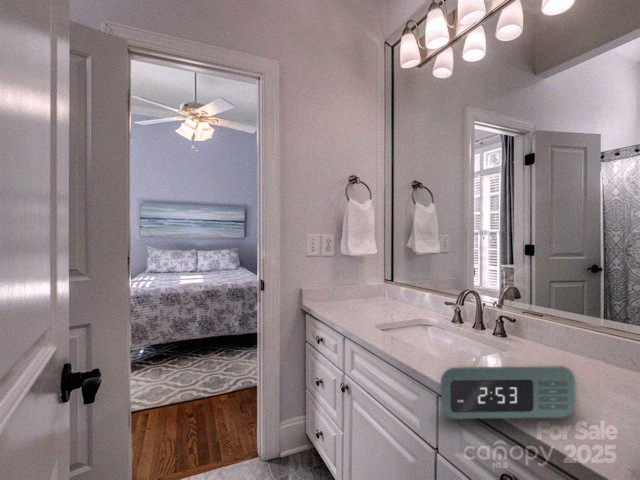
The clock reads 2.53
